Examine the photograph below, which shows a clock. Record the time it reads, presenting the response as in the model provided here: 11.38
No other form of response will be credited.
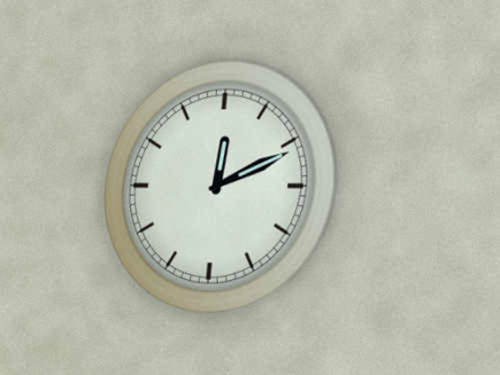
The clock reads 12.11
